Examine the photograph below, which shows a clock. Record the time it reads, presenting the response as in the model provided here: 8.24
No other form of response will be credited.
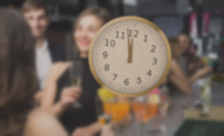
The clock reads 11.58
